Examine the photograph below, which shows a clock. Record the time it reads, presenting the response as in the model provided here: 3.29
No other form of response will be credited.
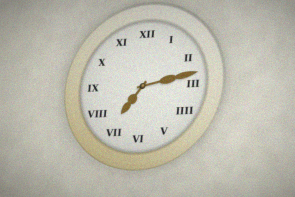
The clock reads 7.13
